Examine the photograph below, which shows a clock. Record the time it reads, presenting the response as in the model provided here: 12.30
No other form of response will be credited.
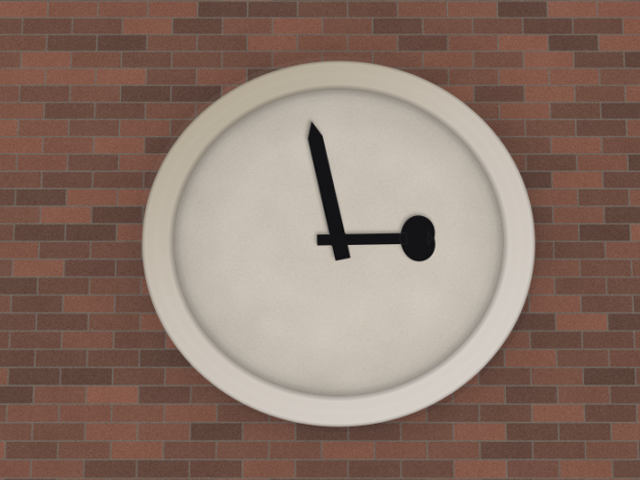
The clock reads 2.58
